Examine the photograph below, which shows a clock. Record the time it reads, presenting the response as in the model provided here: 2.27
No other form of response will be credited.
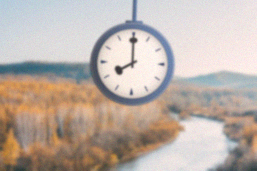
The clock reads 8.00
